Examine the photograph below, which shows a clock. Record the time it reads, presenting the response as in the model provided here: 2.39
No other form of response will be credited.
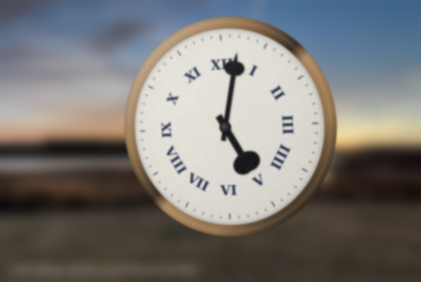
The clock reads 5.02
